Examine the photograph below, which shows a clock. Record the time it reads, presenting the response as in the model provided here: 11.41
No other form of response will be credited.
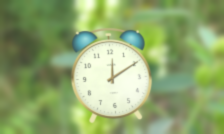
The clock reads 12.10
